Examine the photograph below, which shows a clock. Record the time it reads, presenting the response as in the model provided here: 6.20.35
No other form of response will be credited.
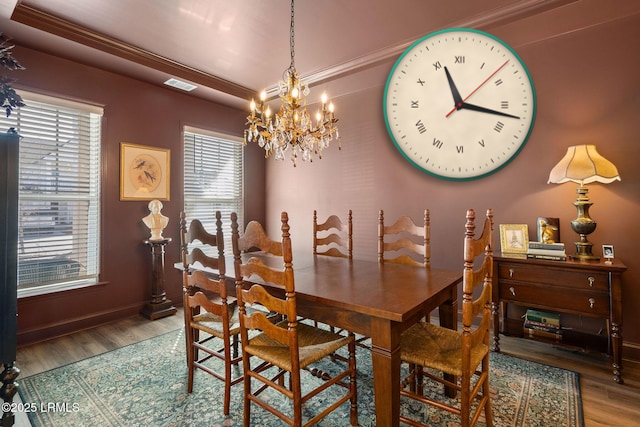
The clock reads 11.17.08
